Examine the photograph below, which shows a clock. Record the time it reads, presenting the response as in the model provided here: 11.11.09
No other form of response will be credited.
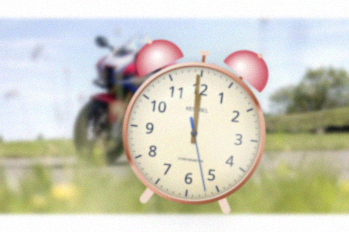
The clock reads 11.59.27
